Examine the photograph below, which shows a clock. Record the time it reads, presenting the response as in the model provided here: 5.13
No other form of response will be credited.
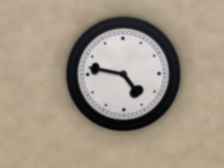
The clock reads 4.47
